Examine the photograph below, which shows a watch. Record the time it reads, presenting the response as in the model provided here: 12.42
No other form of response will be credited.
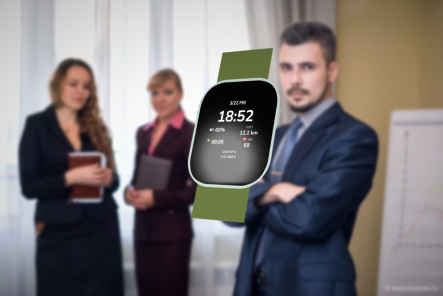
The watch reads 18.52
